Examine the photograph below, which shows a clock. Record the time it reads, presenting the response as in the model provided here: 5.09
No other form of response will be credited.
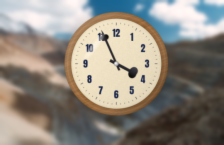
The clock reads 3.56
